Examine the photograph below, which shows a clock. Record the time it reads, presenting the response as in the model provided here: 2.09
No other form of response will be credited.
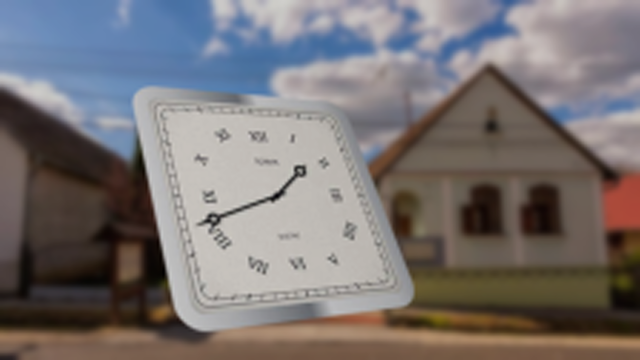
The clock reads 1.42
